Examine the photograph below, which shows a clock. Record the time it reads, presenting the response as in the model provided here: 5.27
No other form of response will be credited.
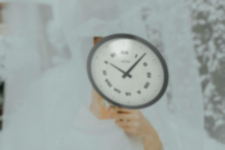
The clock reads 10.07
